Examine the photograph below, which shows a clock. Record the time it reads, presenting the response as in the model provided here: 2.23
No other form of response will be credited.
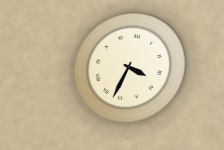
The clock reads 3.32
